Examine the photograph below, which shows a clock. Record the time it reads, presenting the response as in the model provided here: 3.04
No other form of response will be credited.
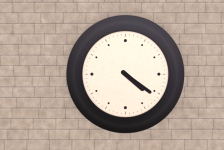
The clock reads 4.21
